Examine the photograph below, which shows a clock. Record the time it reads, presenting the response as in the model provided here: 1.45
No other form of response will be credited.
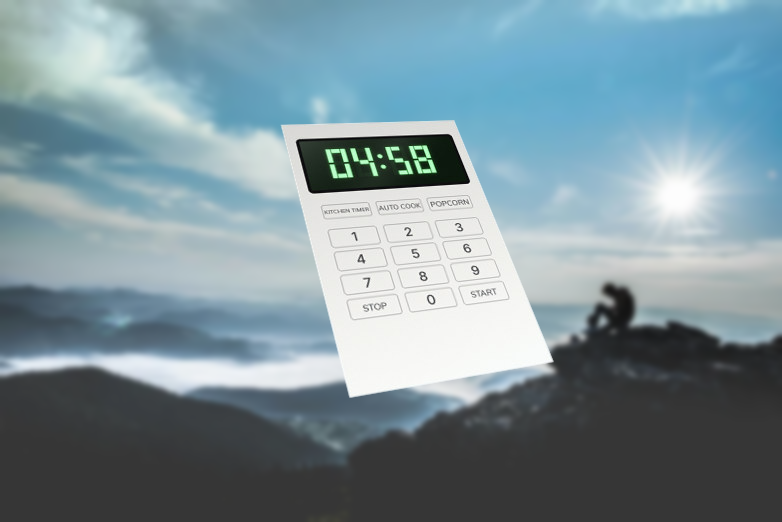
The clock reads 4.58
